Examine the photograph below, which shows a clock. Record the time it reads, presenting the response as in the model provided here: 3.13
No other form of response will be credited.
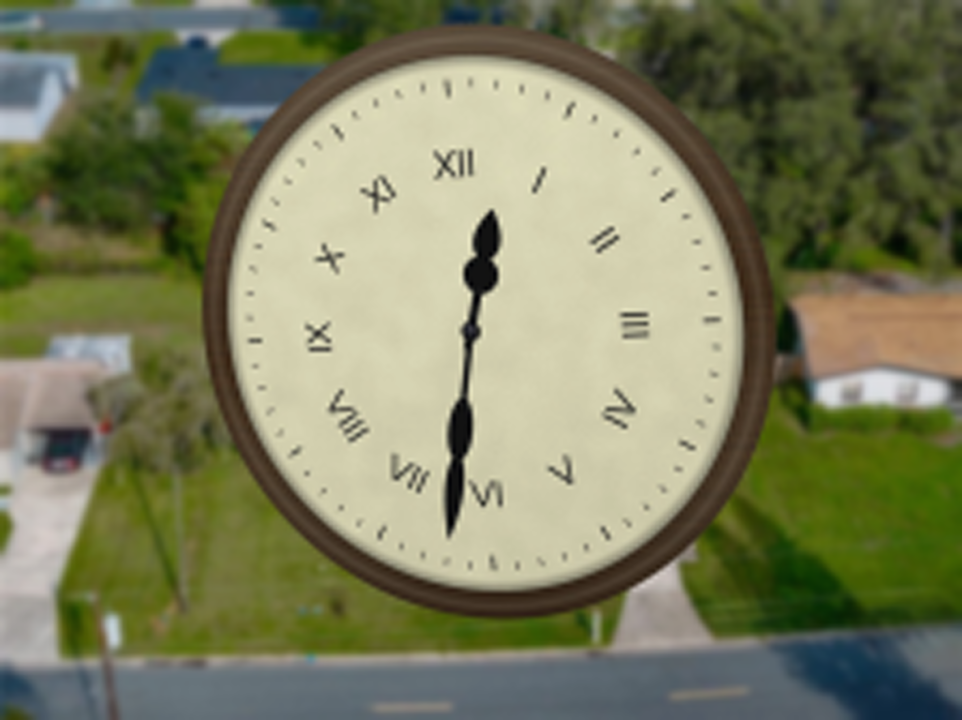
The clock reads 12.32
